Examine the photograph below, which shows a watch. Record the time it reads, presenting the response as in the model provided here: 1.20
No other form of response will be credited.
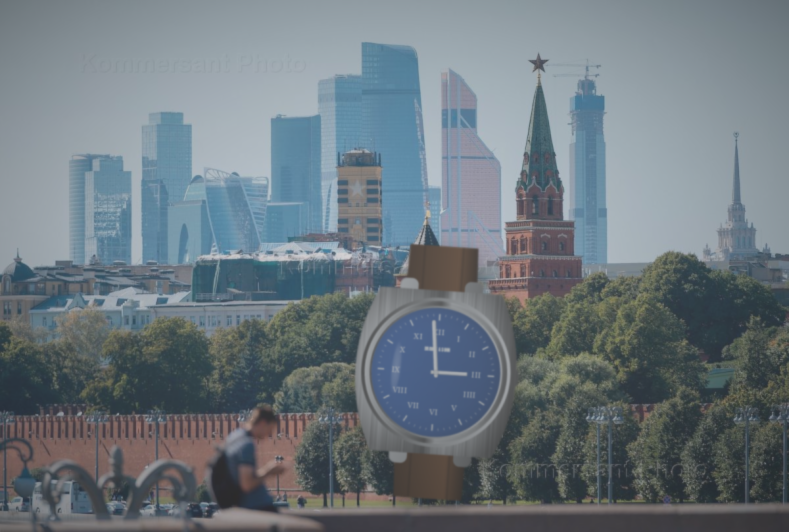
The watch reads 2.59
